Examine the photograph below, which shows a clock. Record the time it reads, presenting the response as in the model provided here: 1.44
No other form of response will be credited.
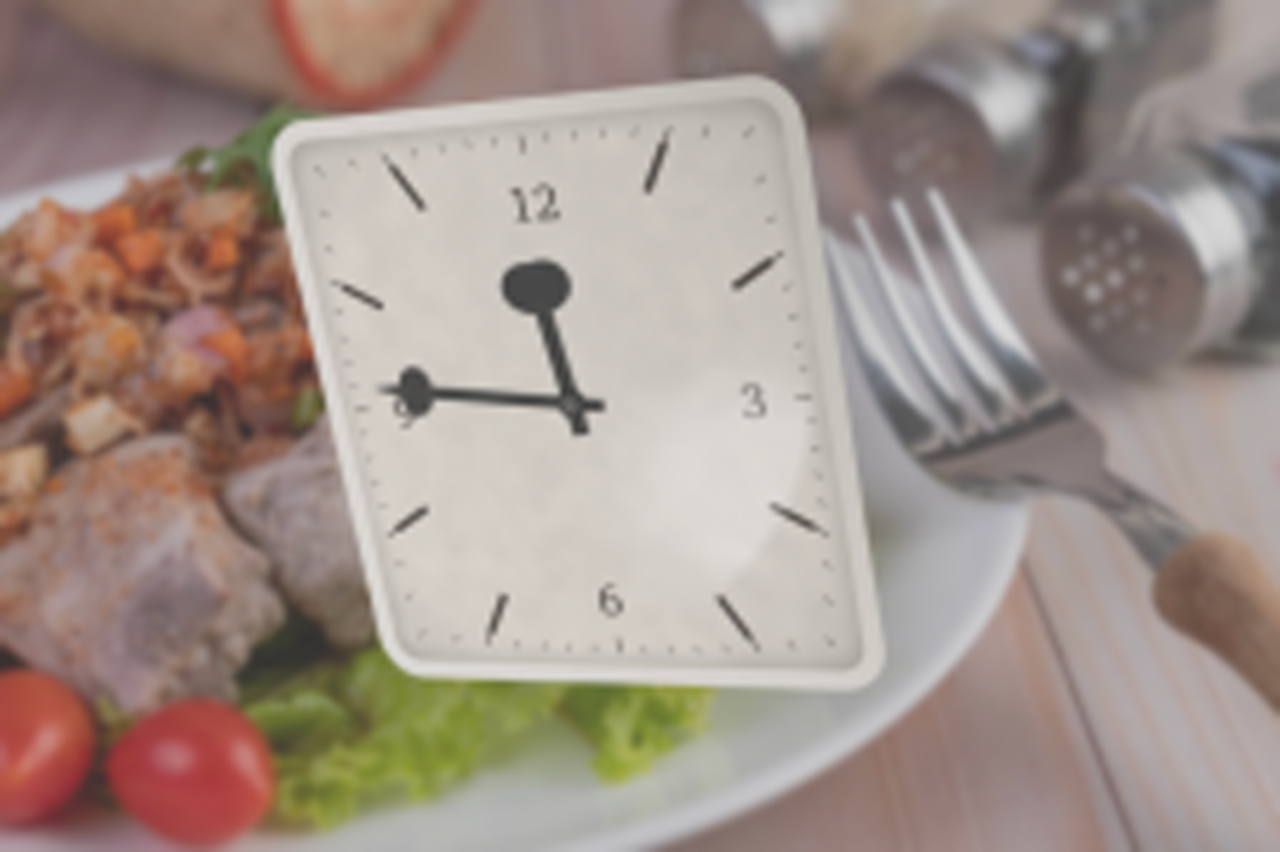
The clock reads 11.46
